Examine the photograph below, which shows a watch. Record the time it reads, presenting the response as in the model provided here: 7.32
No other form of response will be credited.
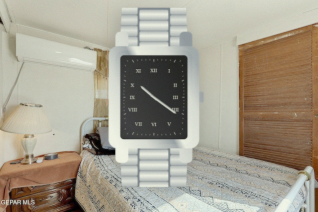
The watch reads 10.21
